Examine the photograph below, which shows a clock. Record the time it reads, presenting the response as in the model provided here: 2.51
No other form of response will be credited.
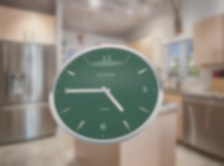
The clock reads 4.45
